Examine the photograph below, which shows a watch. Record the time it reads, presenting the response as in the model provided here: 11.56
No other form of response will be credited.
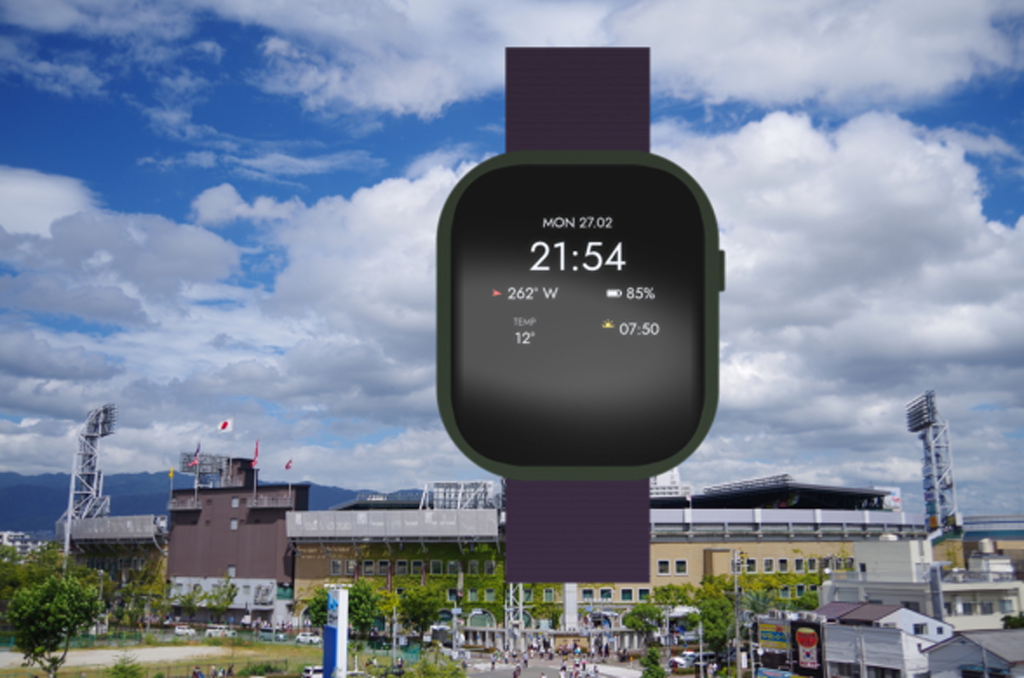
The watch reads 21.54
